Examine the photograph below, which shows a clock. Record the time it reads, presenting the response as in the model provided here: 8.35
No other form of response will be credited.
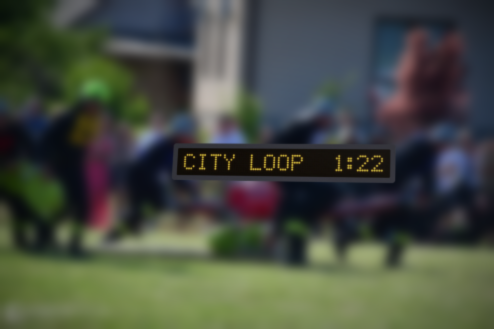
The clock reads 1.22
